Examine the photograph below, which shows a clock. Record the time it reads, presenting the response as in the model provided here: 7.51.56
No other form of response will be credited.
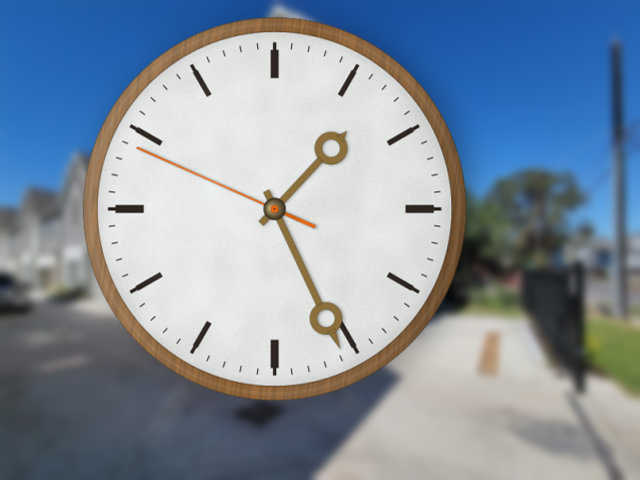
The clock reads 1.25.49
